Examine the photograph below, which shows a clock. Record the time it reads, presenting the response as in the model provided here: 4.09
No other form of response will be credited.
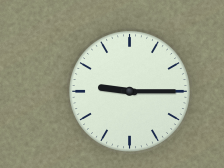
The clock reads 9.15
